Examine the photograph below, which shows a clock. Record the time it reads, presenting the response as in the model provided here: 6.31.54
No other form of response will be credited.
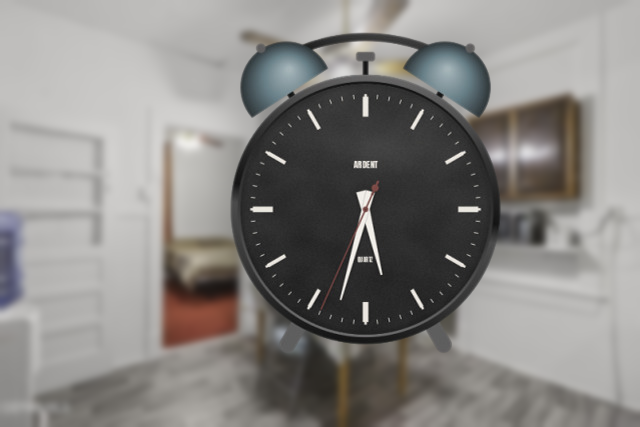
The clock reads 5.32.34
